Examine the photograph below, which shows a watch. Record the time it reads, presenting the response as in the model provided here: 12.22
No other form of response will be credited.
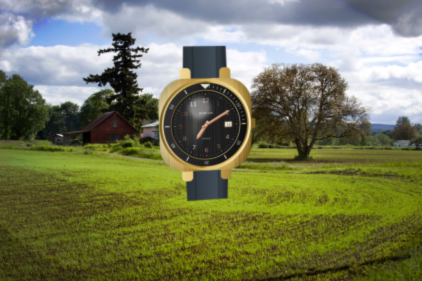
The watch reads 7.10
